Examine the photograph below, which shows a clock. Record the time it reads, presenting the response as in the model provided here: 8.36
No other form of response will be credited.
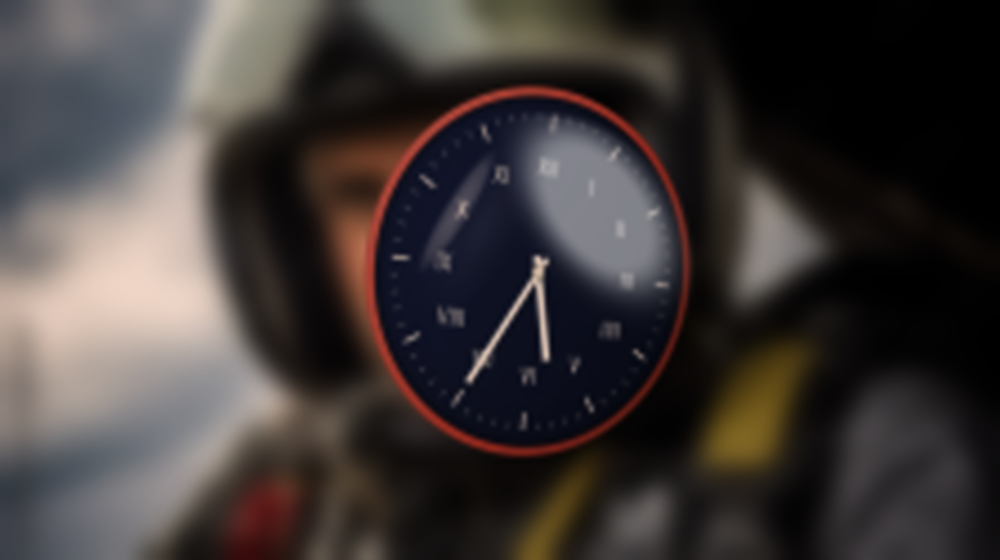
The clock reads 5.35
